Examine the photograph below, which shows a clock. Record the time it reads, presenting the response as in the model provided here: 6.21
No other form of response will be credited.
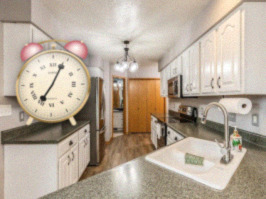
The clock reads 7.04
